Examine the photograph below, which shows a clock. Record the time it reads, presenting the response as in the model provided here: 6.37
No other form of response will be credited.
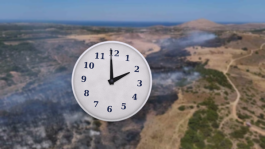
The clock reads 1.59
